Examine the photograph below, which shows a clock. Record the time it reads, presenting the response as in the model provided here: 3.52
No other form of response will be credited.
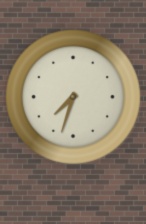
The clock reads 7.33
